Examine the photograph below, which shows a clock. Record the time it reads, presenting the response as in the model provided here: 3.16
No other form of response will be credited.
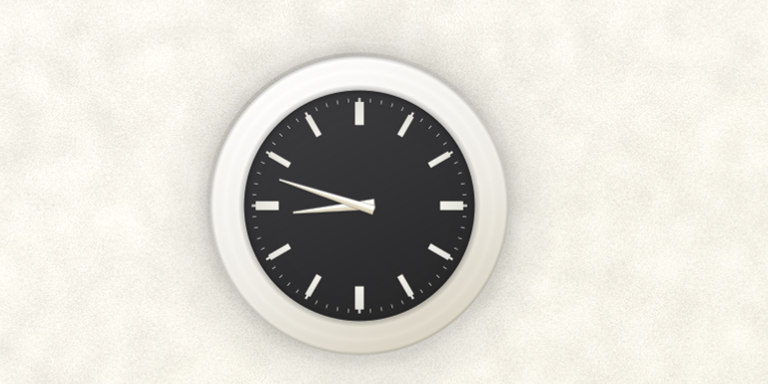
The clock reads 8.48
